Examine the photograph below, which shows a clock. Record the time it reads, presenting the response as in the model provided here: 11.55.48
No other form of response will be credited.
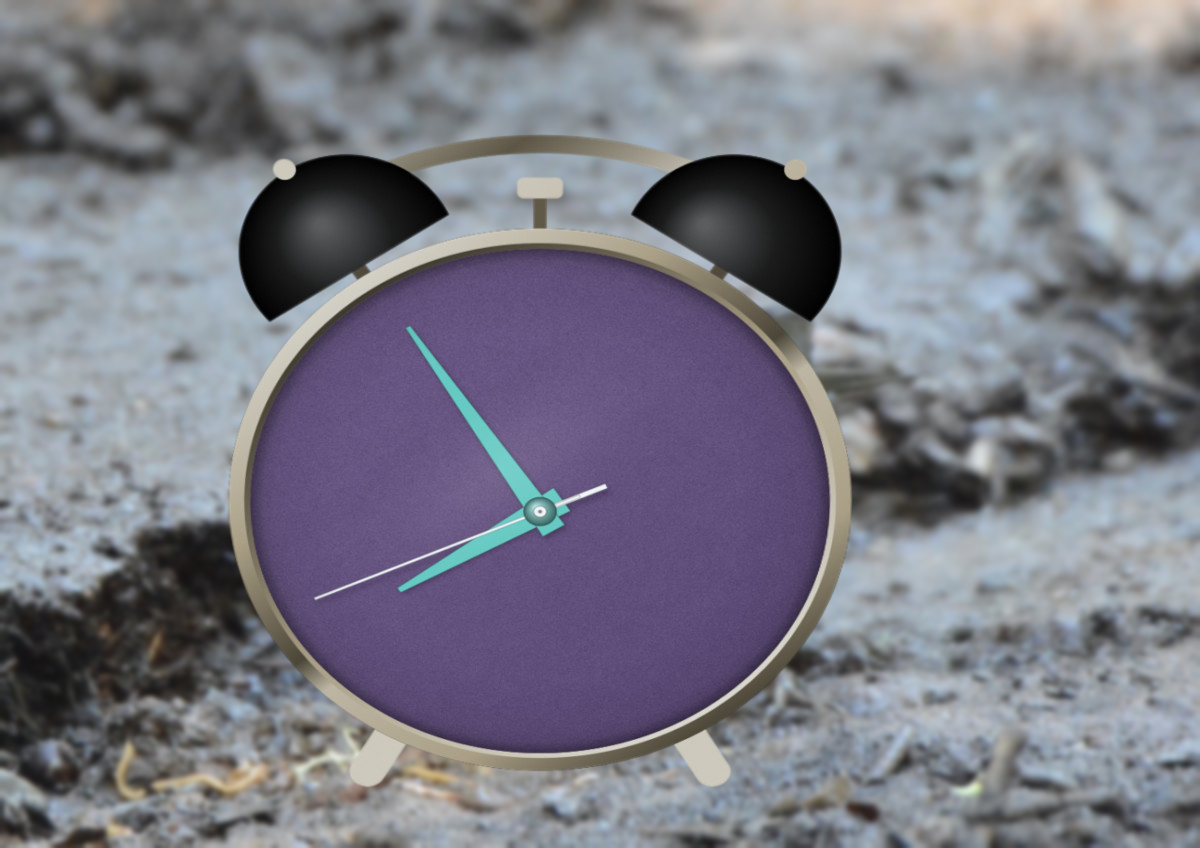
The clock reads 7.54.41
